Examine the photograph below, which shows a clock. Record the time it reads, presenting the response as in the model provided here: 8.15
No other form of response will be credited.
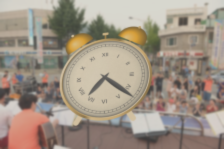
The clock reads 7.22
